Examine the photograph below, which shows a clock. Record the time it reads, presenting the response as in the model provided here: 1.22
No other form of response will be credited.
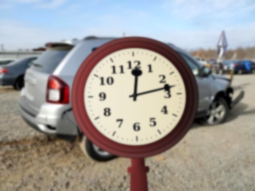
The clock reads 12.13
